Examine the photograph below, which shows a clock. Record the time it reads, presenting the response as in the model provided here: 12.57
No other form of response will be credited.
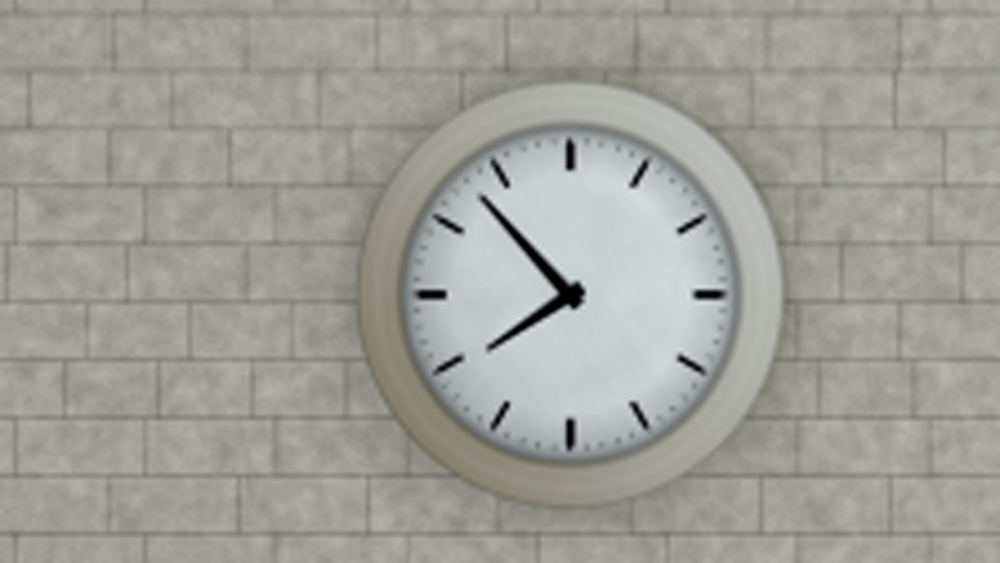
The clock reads 7.53
